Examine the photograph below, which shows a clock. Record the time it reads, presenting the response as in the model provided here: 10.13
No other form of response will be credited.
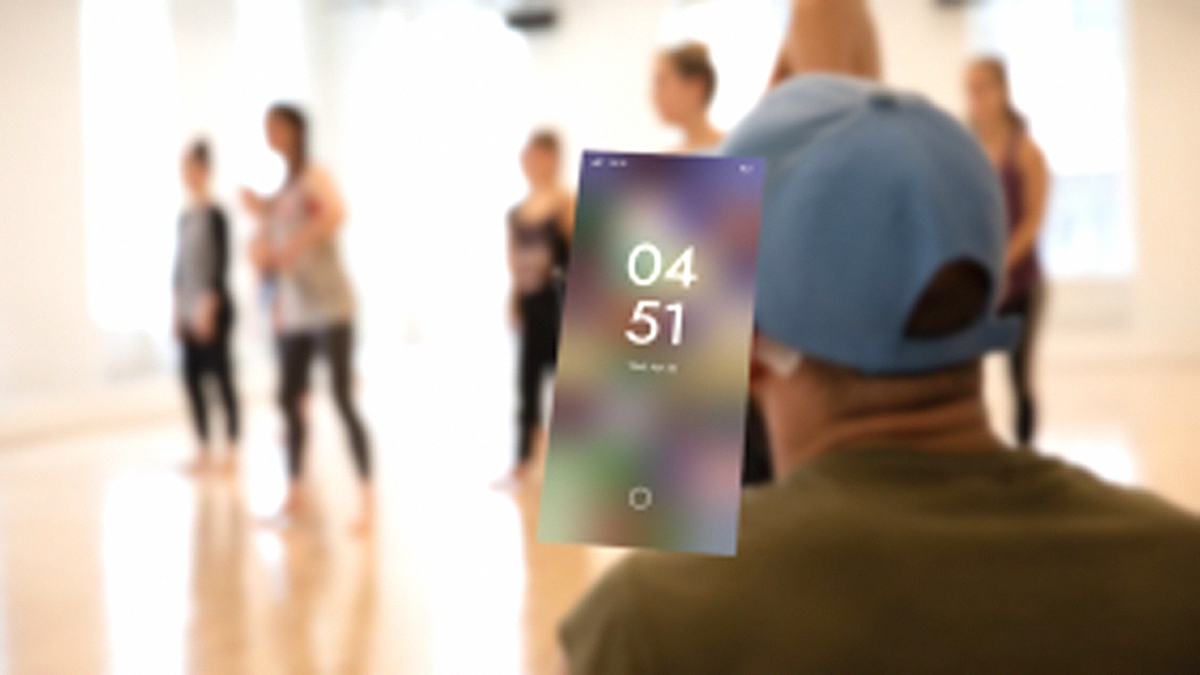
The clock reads 4.51
